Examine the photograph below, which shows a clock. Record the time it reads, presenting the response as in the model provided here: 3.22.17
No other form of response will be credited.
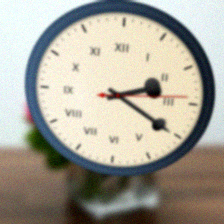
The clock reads 2.20.14
